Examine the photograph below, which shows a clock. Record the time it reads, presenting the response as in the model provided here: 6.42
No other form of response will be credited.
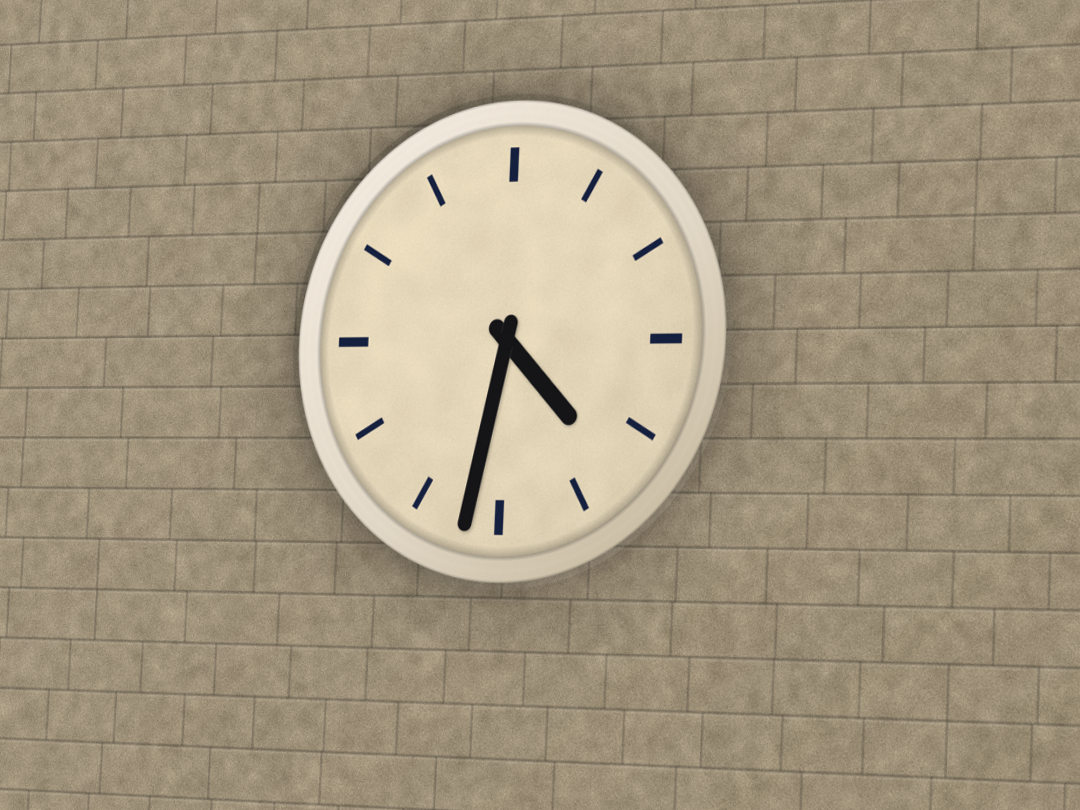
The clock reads 4.32
